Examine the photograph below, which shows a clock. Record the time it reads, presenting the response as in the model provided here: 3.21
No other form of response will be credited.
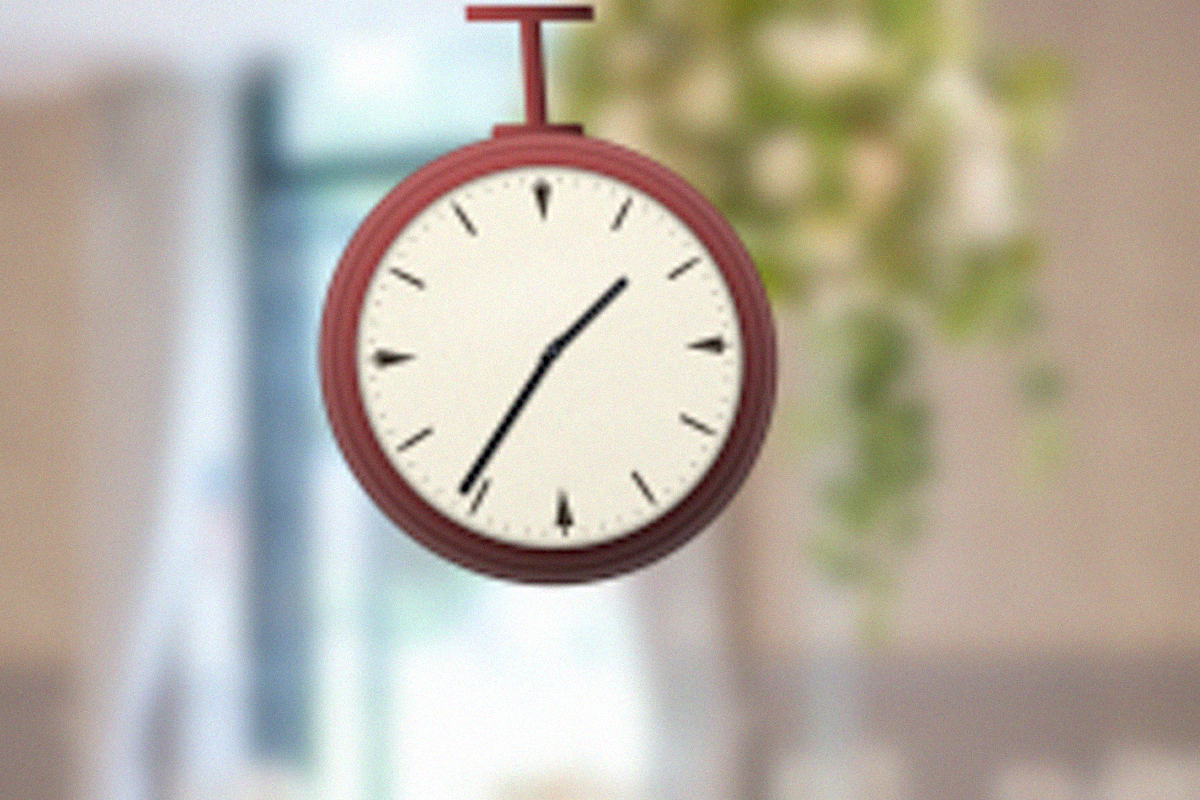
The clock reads 1.36
